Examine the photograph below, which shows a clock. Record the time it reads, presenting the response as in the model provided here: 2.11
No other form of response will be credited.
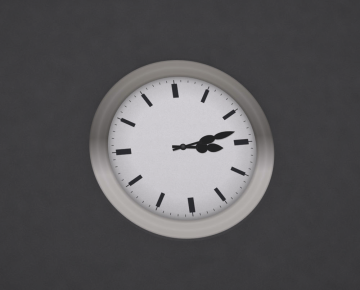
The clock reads 3.13
